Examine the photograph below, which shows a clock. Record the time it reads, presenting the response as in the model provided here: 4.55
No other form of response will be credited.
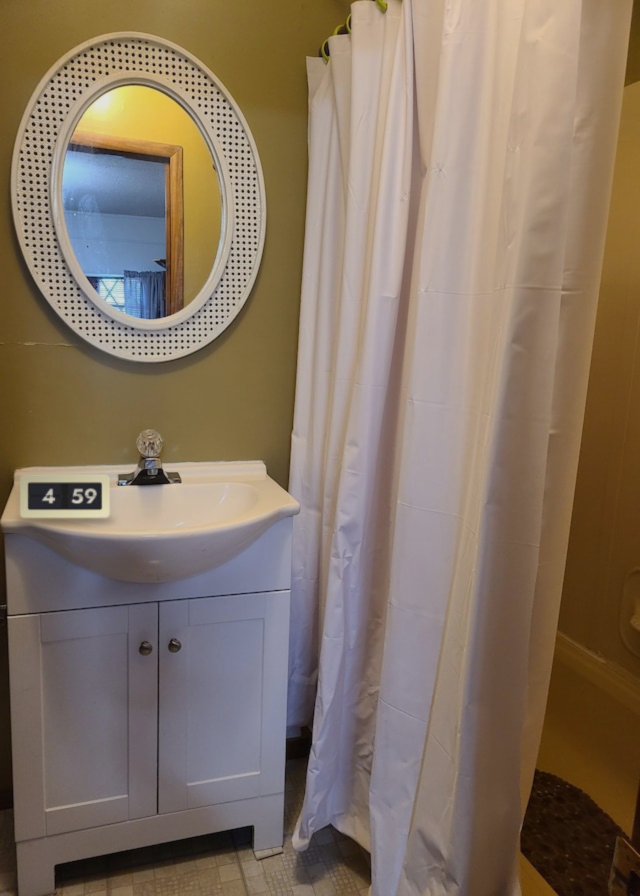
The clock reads 4.59
